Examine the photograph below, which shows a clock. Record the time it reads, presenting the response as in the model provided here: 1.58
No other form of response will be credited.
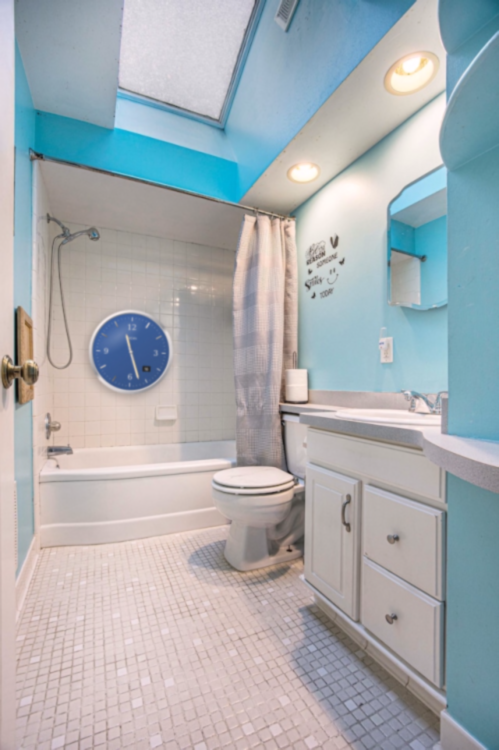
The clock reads 11.27
